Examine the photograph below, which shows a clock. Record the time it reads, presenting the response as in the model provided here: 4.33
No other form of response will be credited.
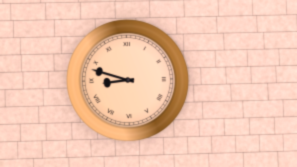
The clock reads 8.48
